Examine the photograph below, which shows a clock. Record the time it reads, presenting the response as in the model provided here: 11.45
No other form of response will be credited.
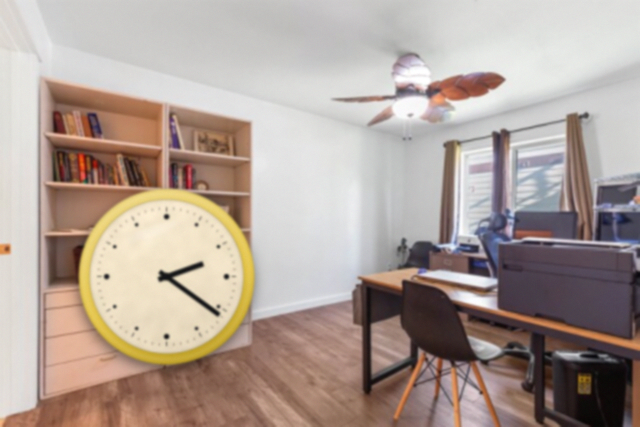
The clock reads 2.21
